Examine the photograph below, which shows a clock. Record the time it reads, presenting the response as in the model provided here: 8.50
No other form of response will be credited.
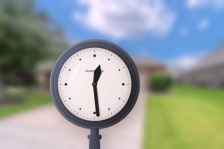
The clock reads 12.29
